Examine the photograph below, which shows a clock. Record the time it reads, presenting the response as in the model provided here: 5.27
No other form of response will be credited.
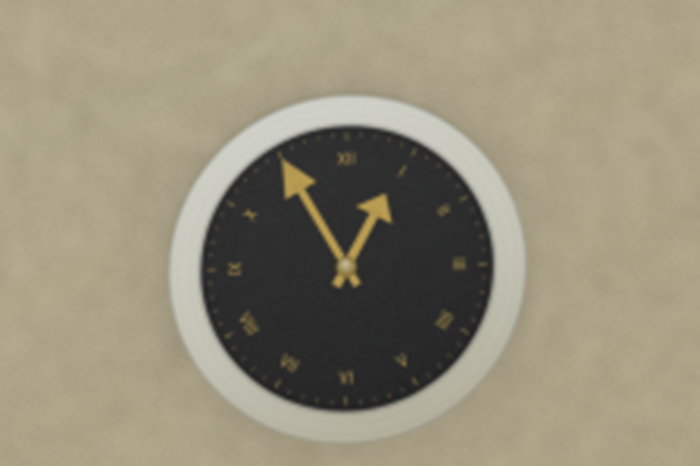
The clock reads 12.55
